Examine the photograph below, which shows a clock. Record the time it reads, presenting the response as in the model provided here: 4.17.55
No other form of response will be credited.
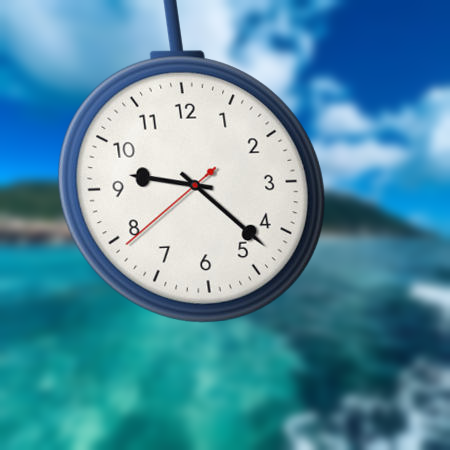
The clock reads 9.22.39
